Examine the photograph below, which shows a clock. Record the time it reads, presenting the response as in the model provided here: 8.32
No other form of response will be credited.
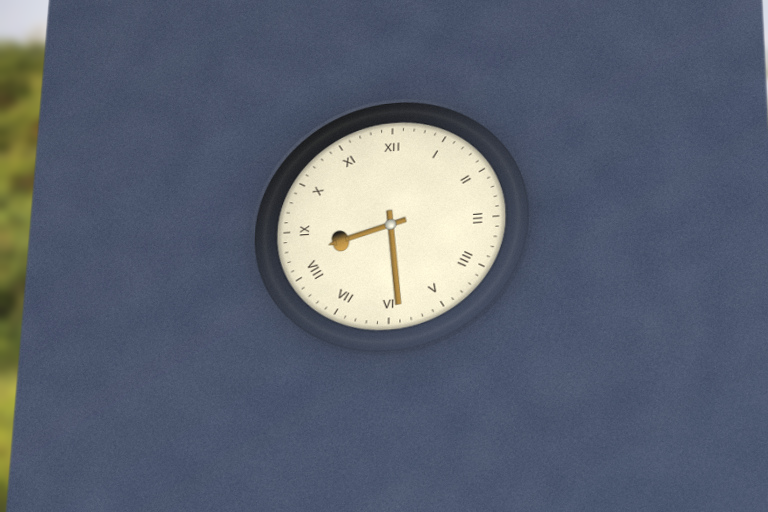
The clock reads 8.29
